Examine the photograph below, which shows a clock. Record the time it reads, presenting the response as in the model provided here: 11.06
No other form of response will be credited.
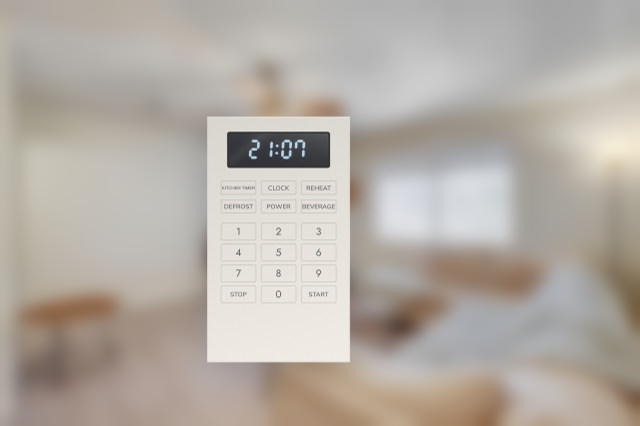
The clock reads 21.07
